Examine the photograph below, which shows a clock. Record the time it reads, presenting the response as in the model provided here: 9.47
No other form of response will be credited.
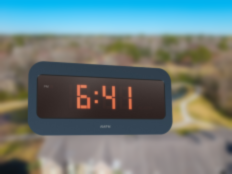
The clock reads 6.41
